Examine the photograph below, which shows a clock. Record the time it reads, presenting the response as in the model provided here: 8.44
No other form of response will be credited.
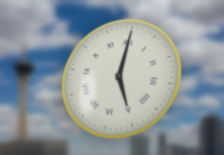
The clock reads 5.00
